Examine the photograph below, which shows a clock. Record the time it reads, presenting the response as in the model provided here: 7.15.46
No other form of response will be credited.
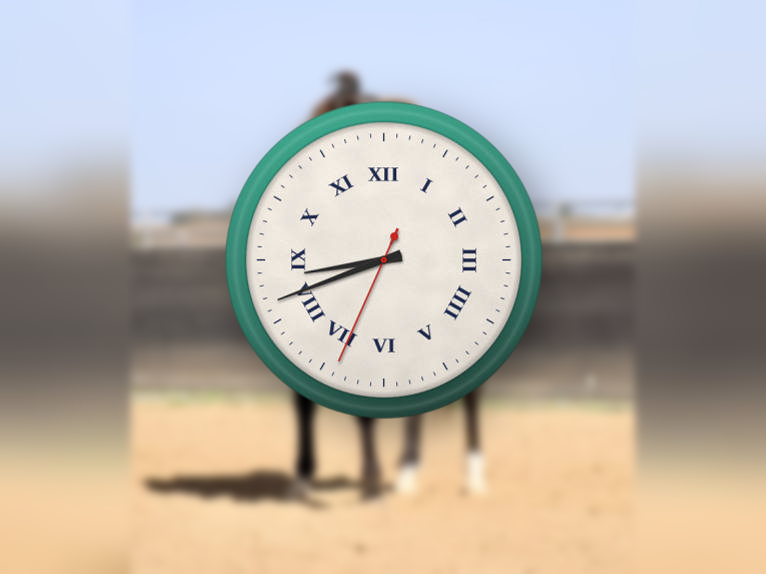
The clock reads 8.41.34
